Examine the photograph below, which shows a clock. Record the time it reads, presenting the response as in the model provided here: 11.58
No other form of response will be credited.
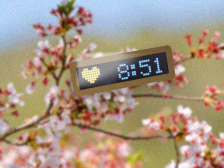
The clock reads 8.51
